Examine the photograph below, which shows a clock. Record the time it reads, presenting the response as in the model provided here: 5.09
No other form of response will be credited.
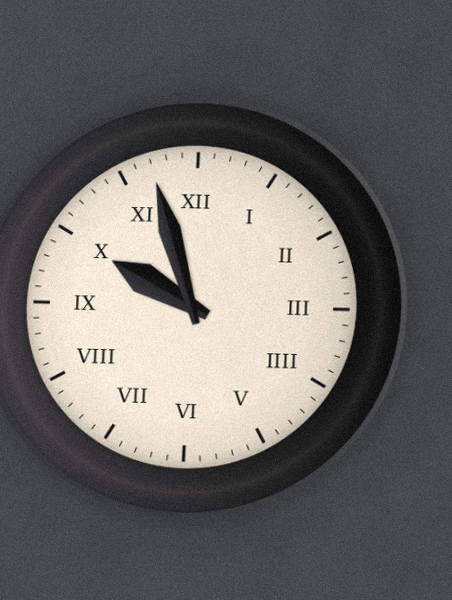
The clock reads 9.57
